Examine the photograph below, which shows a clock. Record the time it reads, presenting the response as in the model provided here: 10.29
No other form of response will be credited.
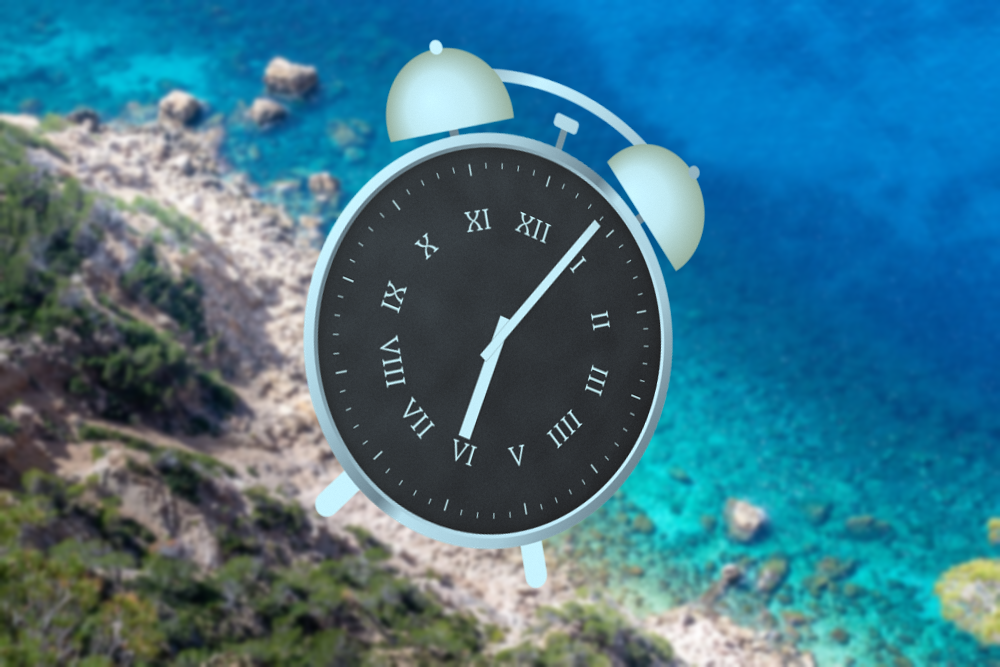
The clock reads 6.04
